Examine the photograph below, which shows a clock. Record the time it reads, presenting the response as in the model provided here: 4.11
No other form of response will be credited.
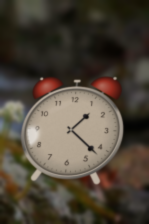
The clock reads 1.22
